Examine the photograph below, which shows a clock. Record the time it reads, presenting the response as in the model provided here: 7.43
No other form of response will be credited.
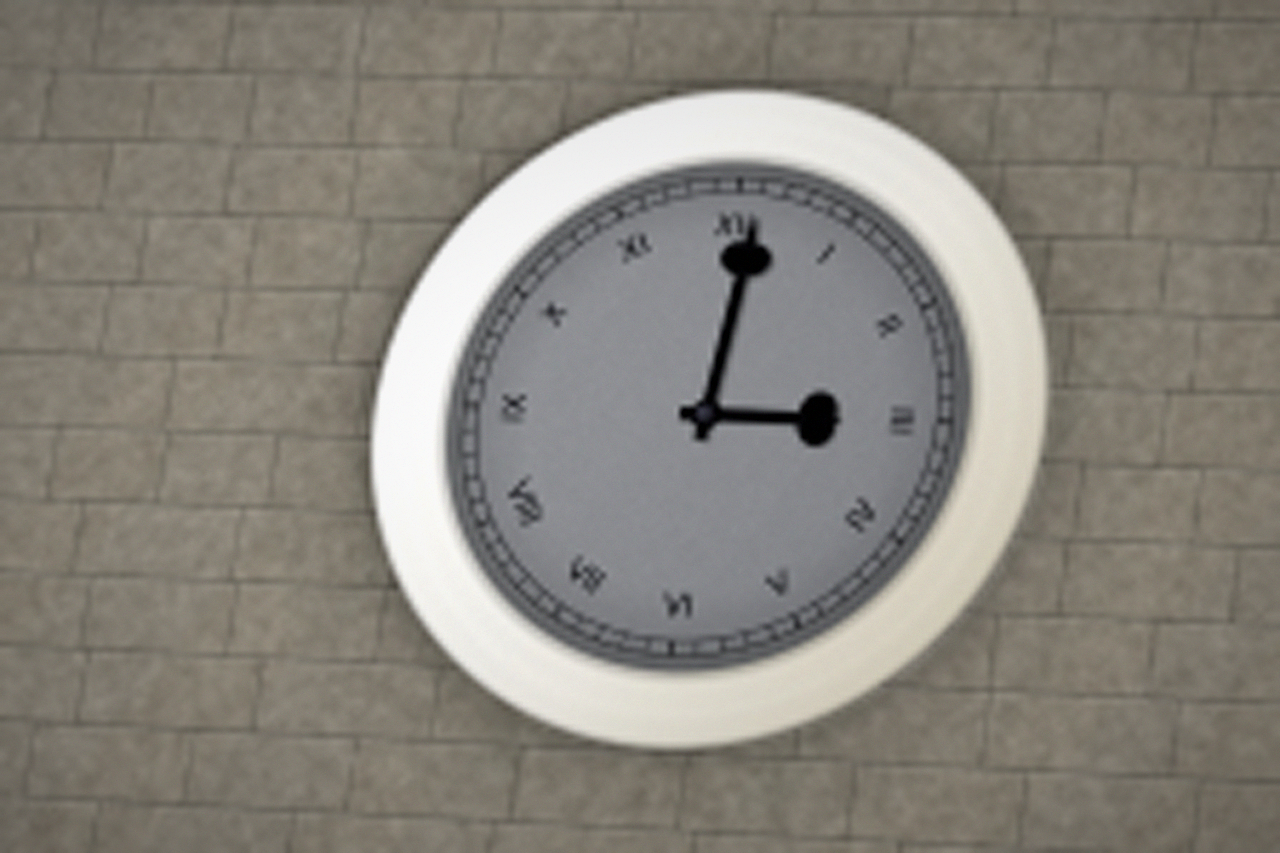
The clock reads 3.01
